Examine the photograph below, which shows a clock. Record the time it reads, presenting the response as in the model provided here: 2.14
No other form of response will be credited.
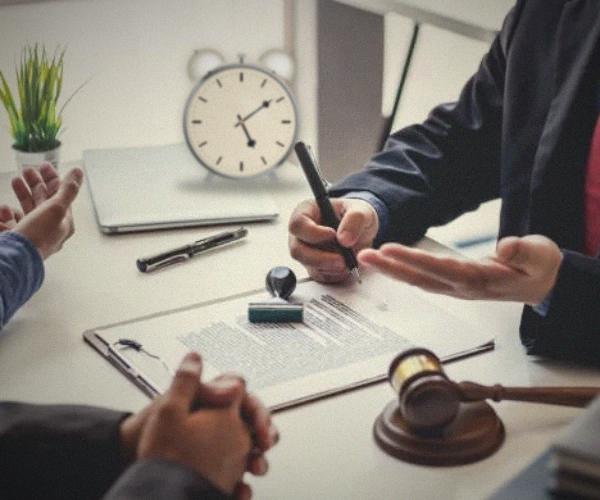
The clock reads 5.09
